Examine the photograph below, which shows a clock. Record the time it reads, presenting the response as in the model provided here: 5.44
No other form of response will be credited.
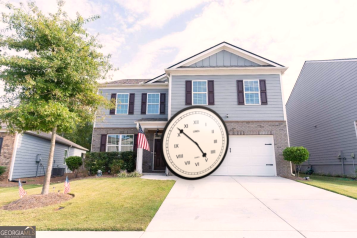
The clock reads 4.52
